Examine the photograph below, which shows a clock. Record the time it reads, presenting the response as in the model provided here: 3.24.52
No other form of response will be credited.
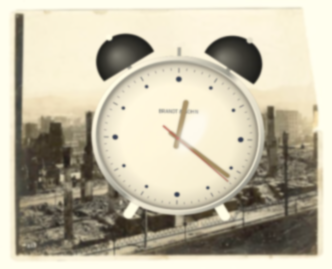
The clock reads 12.21.22
